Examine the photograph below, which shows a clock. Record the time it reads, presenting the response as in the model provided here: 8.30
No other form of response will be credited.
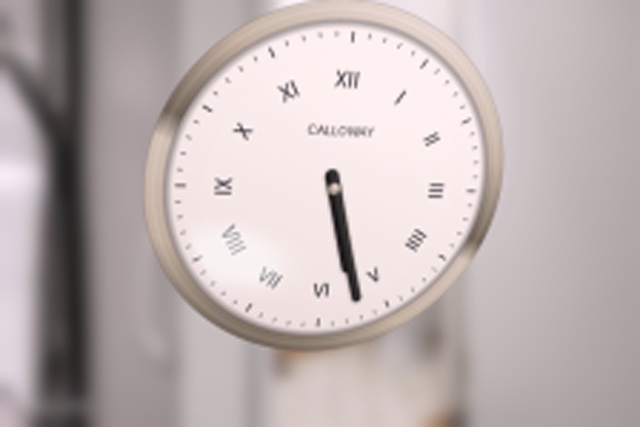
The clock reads 5.27
